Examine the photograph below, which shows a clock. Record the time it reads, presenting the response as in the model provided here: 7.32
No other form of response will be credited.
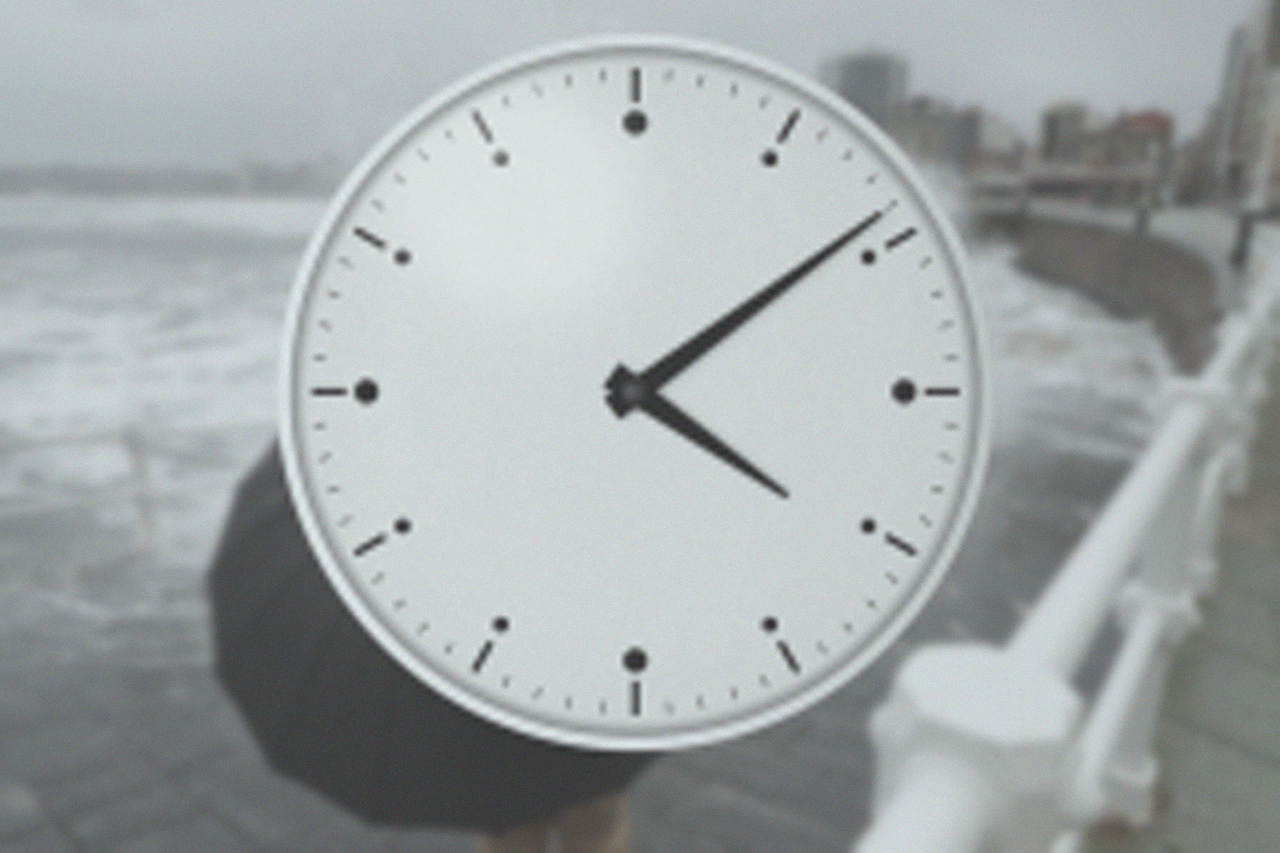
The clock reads 4.09
